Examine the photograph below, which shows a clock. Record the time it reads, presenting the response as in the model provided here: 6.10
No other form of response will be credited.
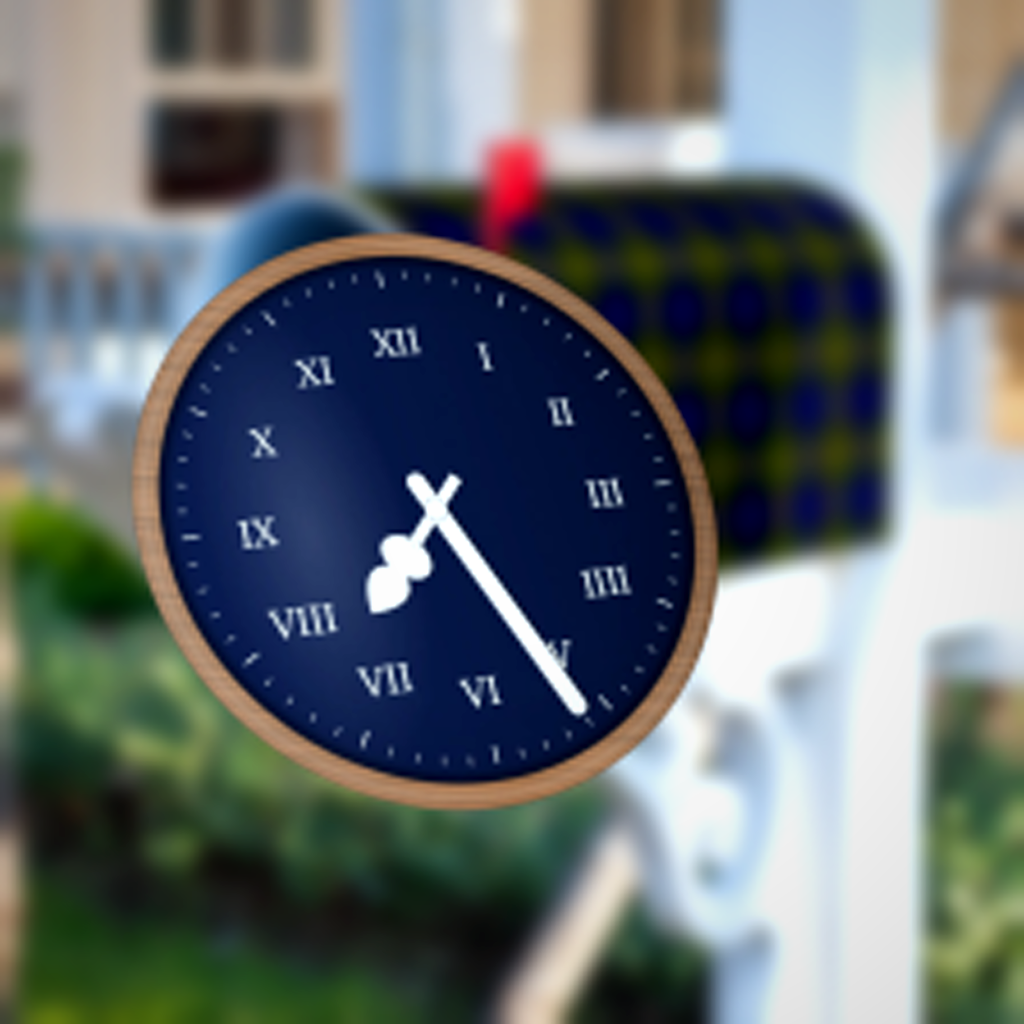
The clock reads 7.26
